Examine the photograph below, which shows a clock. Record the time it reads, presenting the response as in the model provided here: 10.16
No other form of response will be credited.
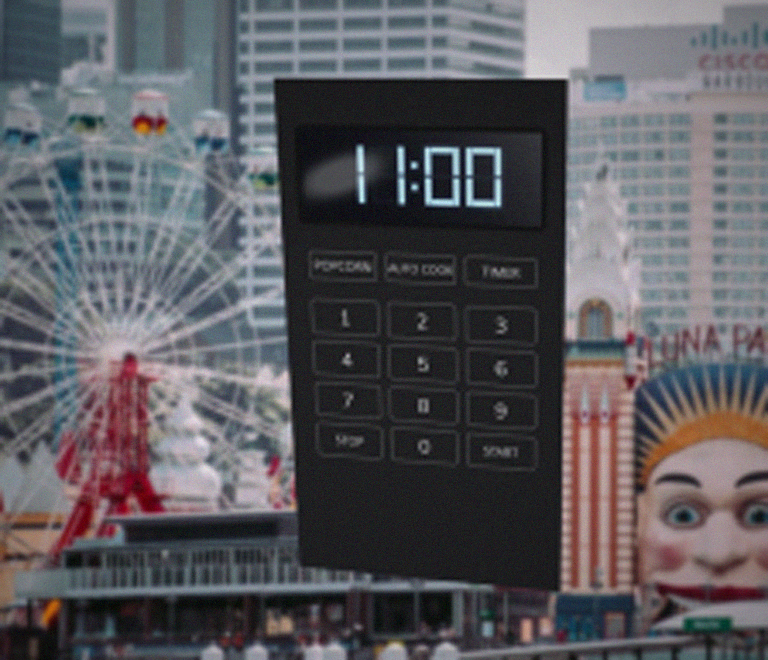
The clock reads 11.00
